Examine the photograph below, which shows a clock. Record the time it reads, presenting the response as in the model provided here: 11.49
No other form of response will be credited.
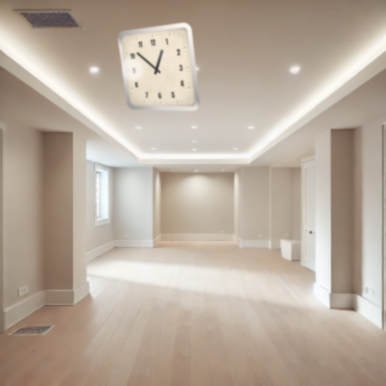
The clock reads 12.52
